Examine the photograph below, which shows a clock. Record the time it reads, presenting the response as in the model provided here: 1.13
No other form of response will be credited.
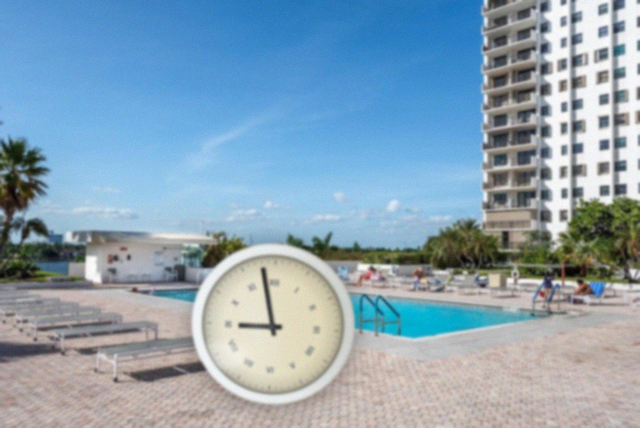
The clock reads 8.58
